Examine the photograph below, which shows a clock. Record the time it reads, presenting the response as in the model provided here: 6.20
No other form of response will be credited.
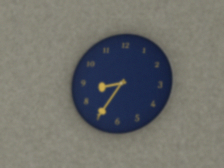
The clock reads 8.35
